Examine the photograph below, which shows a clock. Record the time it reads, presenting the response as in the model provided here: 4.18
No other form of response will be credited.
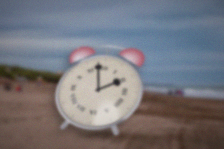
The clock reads 1.58
